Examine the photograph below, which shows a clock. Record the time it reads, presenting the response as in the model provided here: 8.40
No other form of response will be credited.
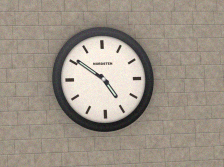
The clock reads 4.51
